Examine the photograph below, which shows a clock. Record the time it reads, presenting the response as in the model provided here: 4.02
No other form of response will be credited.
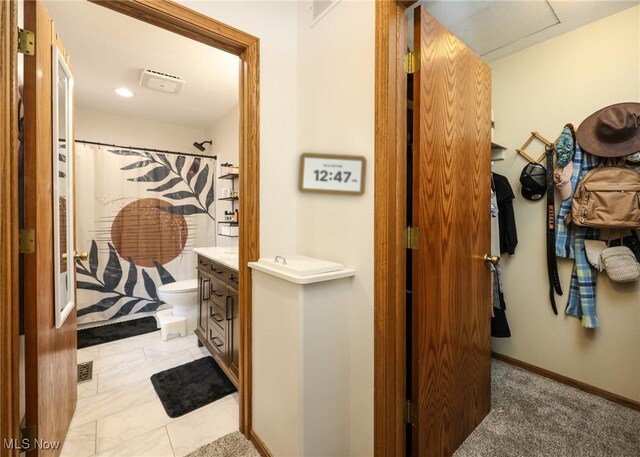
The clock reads 12.47
